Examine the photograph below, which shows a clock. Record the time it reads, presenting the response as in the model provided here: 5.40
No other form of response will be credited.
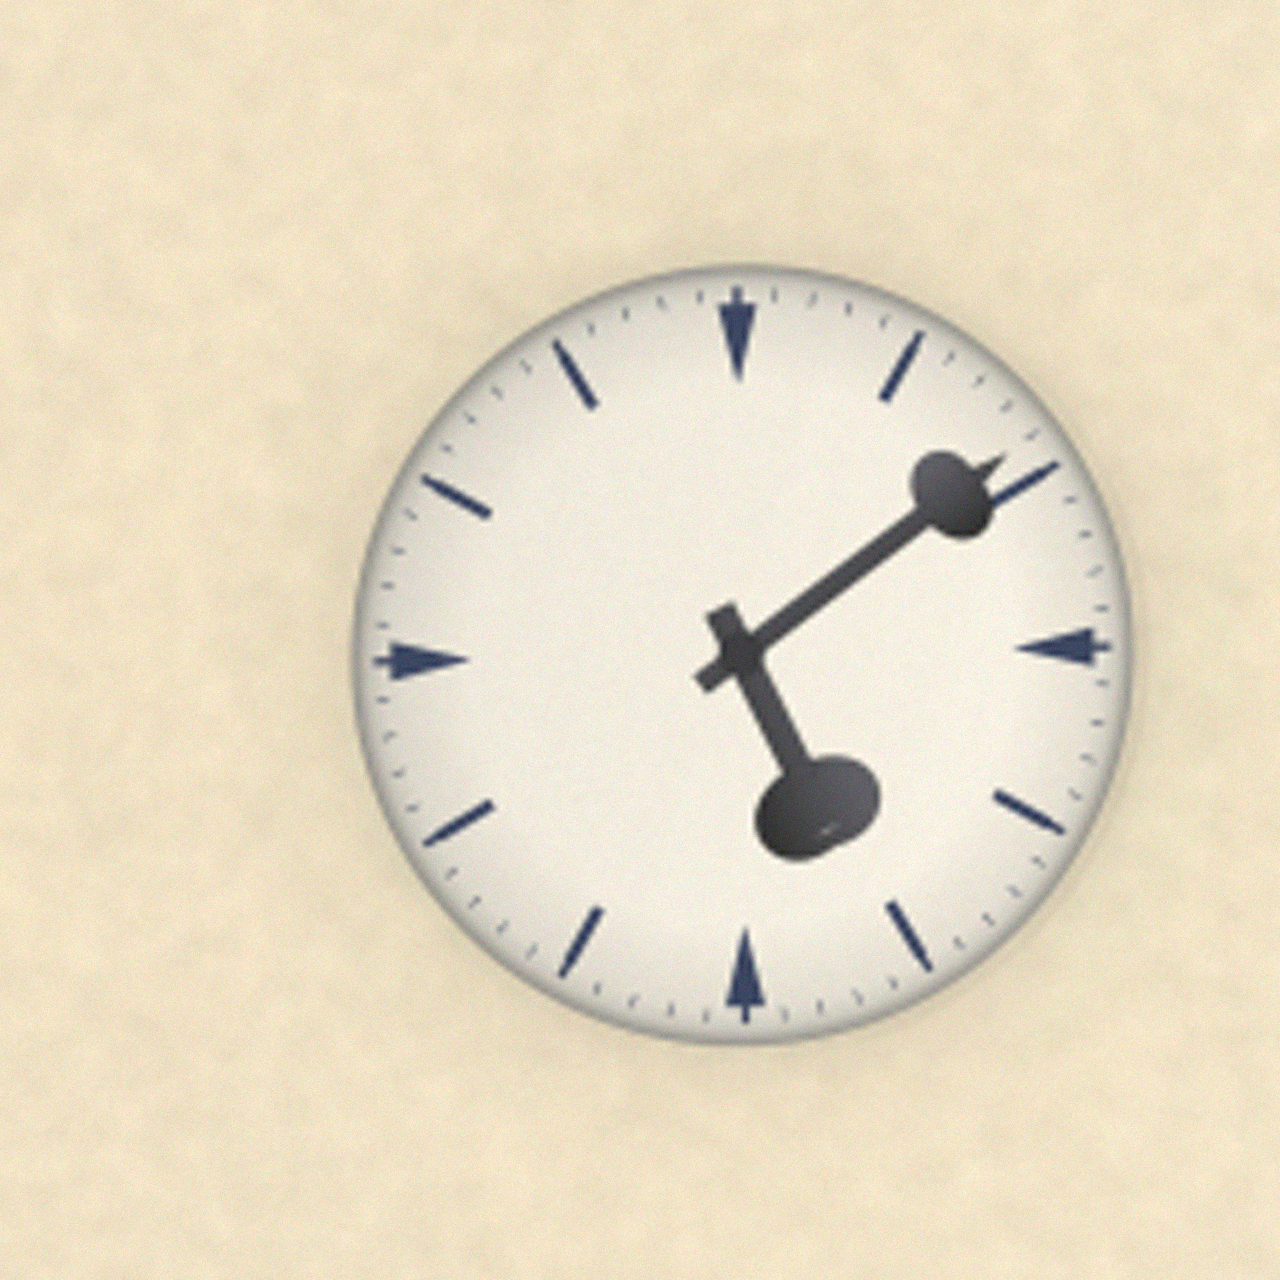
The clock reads 5.09
